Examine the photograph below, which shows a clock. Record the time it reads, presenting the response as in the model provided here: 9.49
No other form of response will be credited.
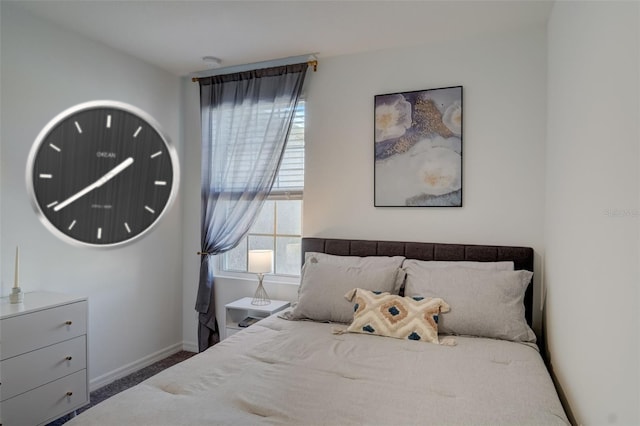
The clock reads 1.39
